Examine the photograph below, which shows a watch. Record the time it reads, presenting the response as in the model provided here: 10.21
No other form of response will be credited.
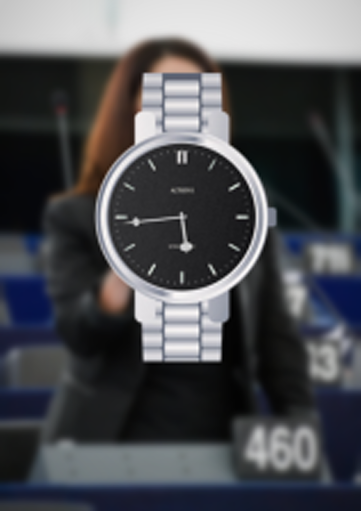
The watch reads 5.44
